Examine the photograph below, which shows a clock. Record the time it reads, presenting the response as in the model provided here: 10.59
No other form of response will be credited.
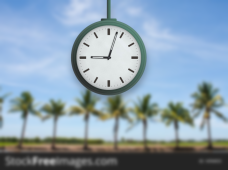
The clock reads 9.03
